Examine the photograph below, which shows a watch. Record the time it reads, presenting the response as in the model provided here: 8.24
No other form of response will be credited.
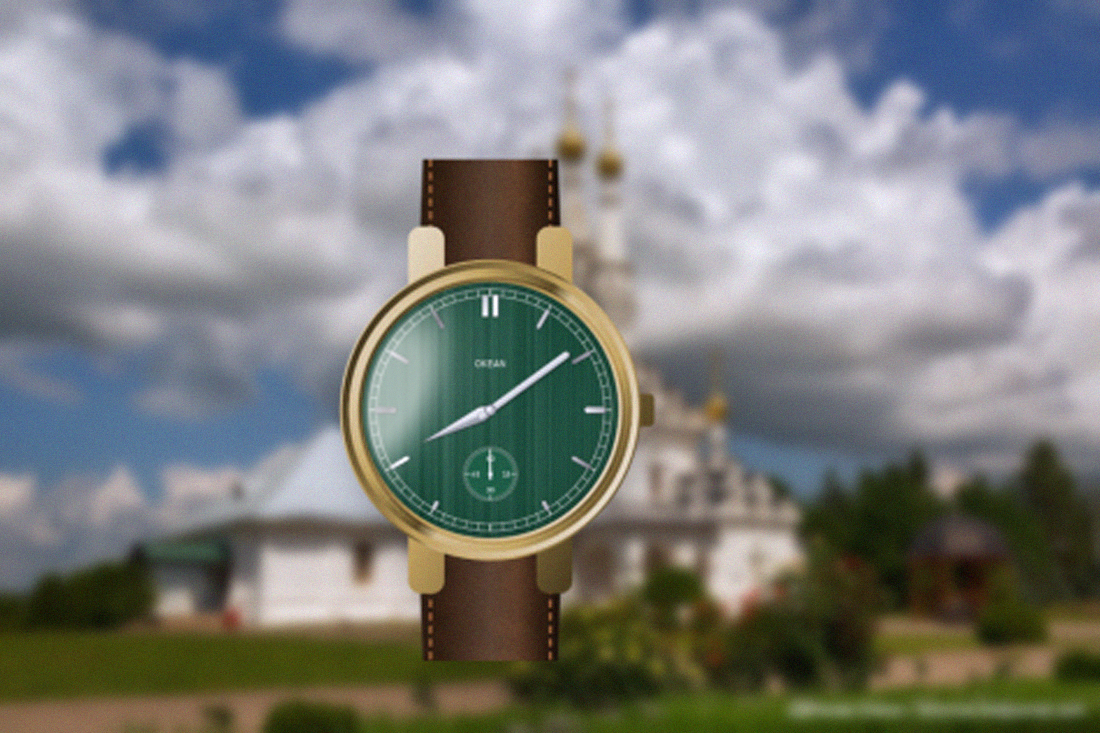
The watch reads 8.09
